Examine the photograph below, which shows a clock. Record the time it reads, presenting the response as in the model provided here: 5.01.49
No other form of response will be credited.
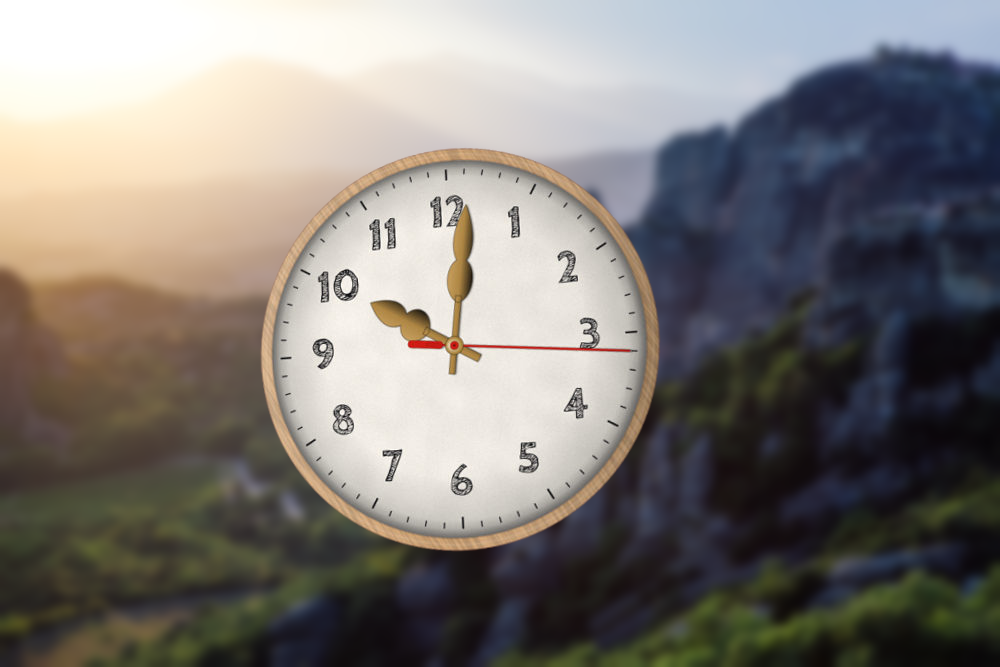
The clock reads 10.01.16
